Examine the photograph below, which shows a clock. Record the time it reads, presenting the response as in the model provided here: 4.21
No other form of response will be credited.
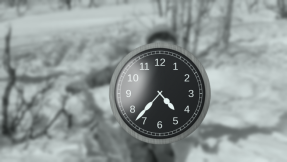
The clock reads 4.37
